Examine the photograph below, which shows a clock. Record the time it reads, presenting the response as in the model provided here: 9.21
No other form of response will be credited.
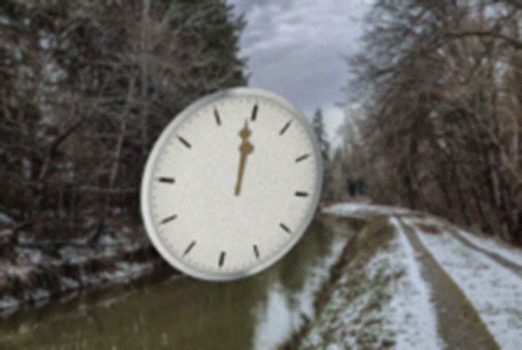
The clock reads 11.59
